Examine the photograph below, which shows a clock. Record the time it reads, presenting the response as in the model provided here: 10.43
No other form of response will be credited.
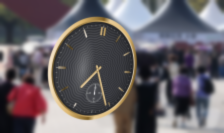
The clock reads 7.26
